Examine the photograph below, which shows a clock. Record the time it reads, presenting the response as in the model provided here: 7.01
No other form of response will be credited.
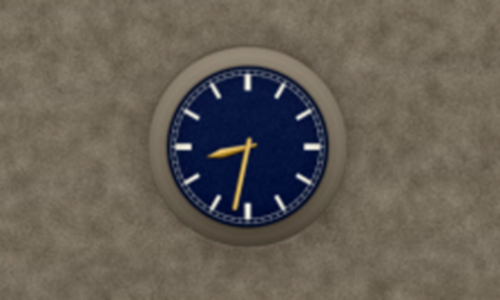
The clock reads 8.32
